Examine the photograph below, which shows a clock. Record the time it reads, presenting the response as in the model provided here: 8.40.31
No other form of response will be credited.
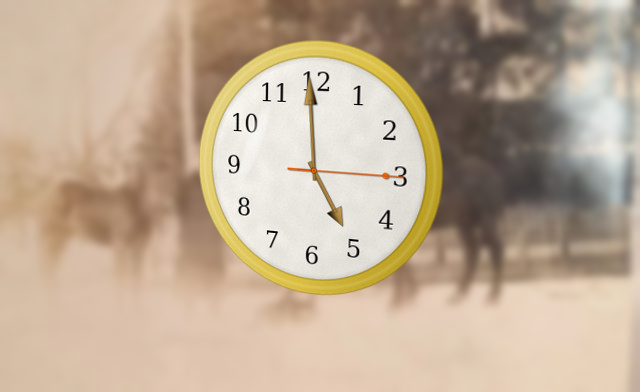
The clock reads 4.59.15
